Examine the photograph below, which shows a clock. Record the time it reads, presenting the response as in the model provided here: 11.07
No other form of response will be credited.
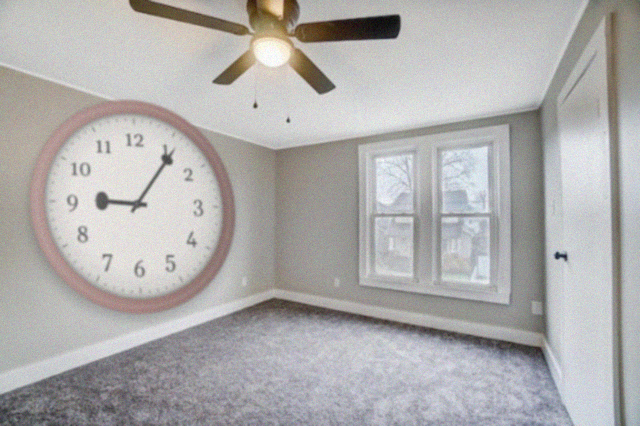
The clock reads 9.06
